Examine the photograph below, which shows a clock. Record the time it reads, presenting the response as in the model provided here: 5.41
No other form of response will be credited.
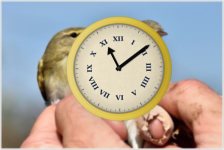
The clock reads 11.09
